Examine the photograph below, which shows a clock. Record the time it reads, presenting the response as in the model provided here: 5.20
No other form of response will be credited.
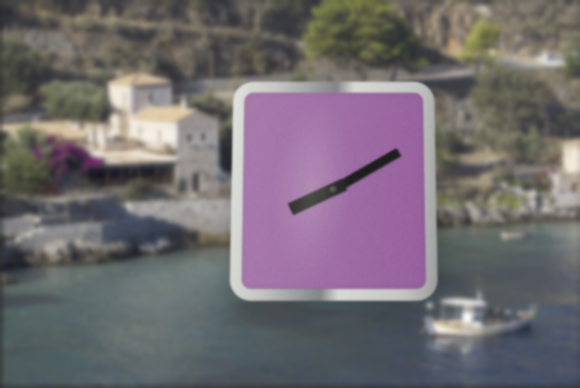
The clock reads 8.10
